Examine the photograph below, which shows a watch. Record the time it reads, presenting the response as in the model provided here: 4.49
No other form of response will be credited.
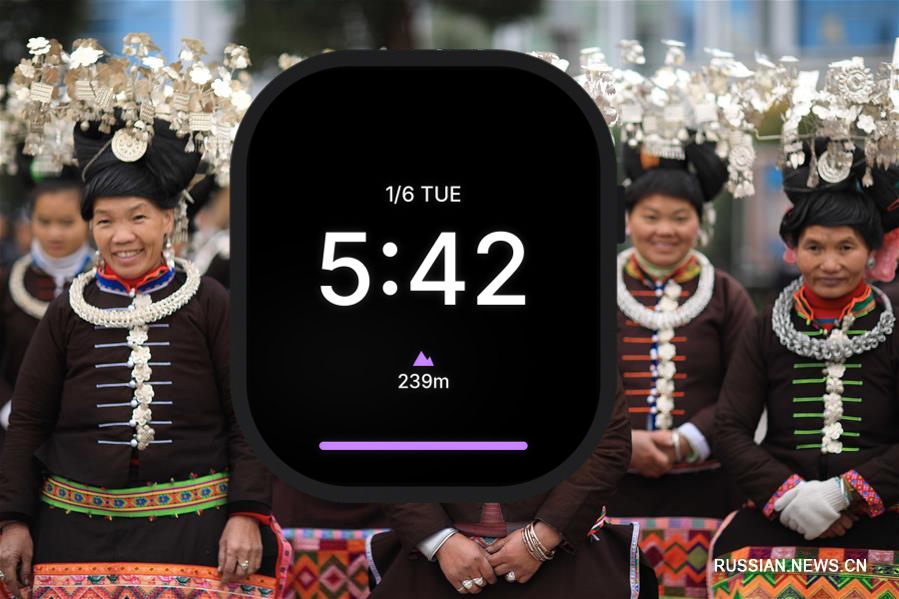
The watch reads 5.42
